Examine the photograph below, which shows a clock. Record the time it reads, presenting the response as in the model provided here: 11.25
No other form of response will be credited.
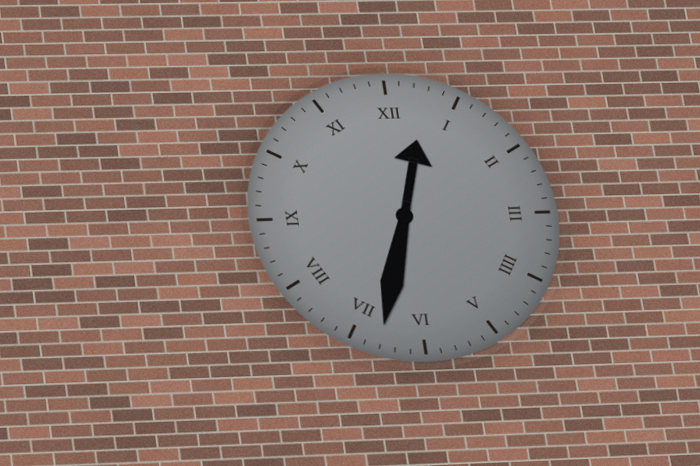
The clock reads 12.33
